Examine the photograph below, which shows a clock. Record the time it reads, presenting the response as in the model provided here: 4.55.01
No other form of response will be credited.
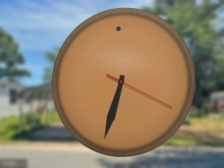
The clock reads 6.33.20
